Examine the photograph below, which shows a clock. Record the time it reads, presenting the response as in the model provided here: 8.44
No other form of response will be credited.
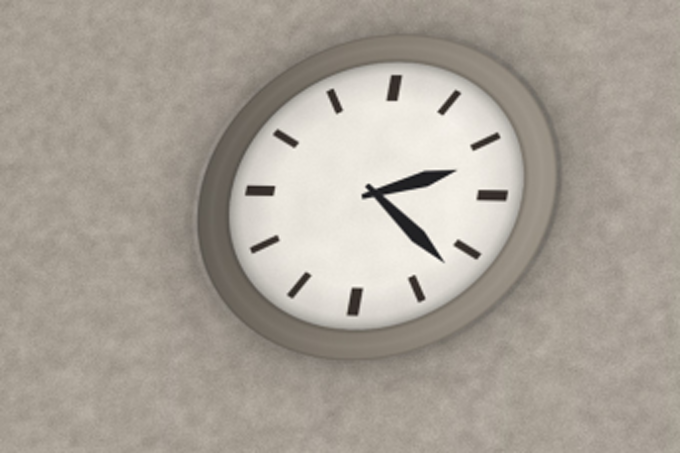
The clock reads 2.22
